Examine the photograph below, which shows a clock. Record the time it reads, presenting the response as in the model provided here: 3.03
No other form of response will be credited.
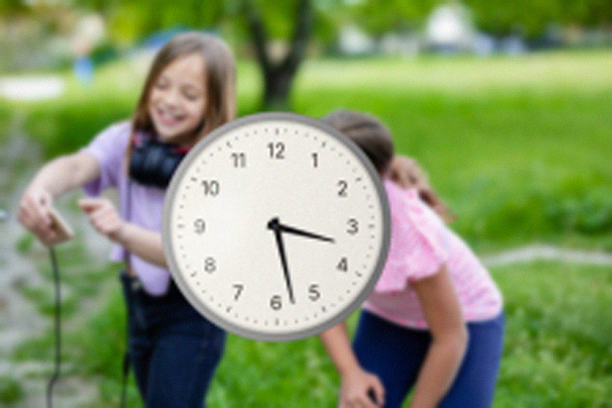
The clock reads 3.28
